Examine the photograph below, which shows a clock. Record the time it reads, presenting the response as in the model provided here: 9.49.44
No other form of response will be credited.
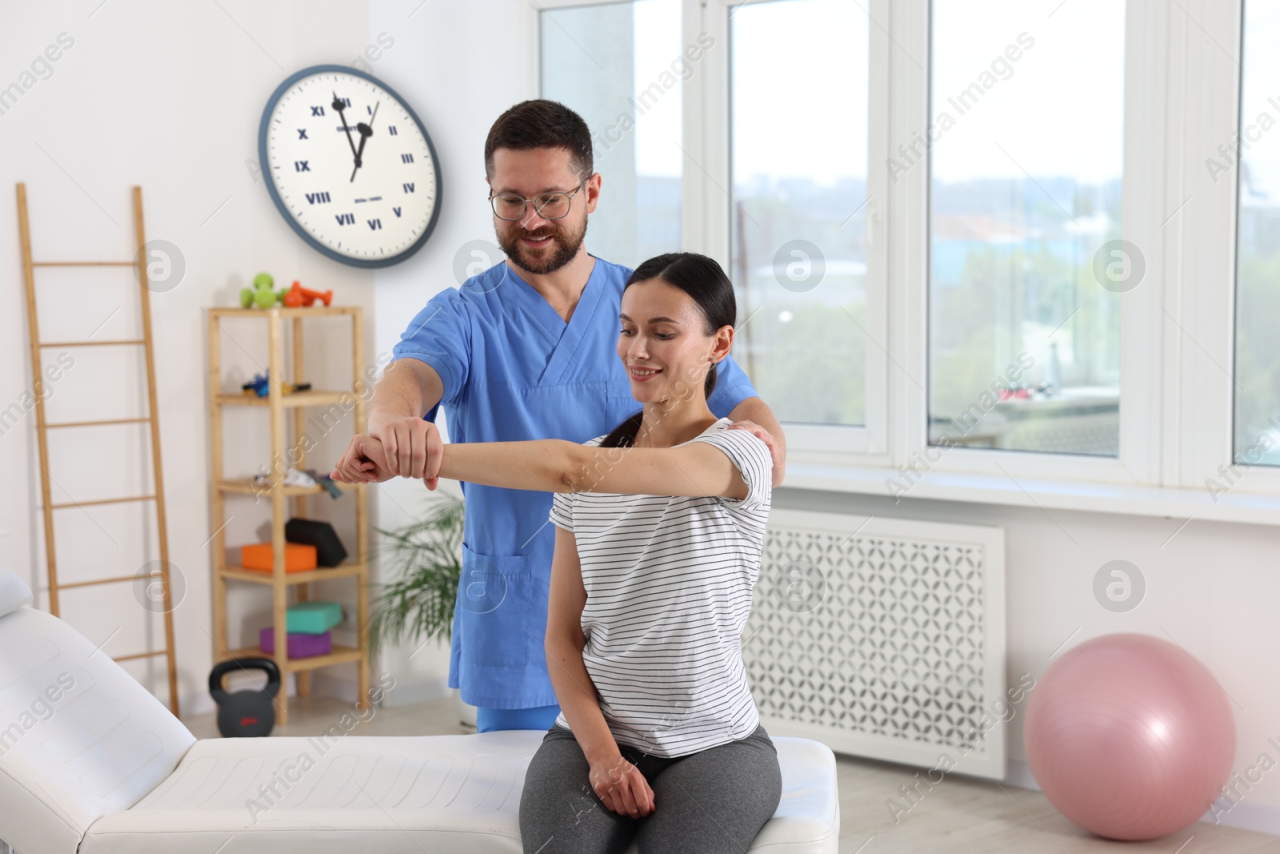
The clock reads 12.59.06
